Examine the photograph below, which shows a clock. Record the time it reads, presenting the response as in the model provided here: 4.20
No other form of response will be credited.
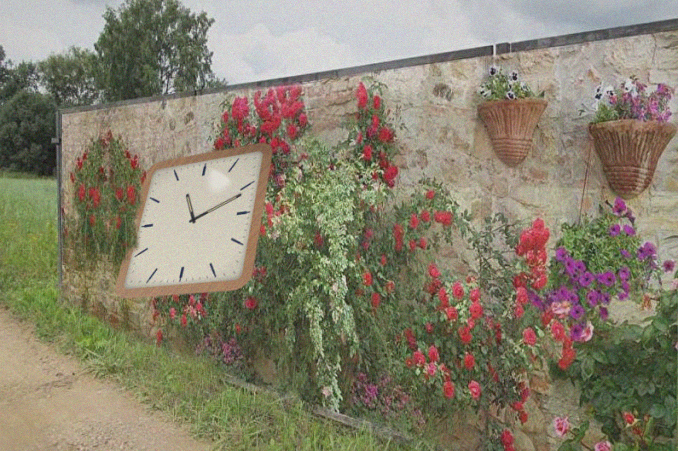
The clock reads 11.11
